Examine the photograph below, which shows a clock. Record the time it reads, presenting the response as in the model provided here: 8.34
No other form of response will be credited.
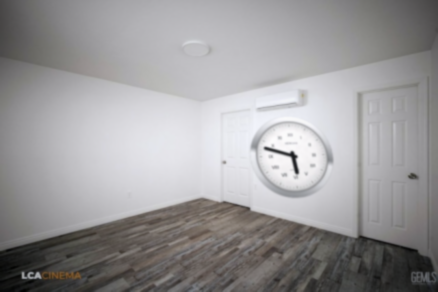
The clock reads 5.48
